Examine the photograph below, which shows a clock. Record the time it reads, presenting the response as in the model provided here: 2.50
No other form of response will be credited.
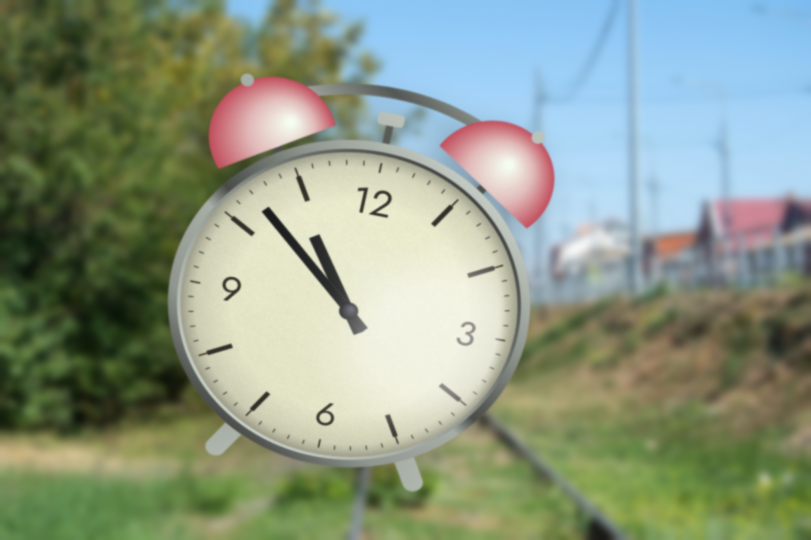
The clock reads 10.52
